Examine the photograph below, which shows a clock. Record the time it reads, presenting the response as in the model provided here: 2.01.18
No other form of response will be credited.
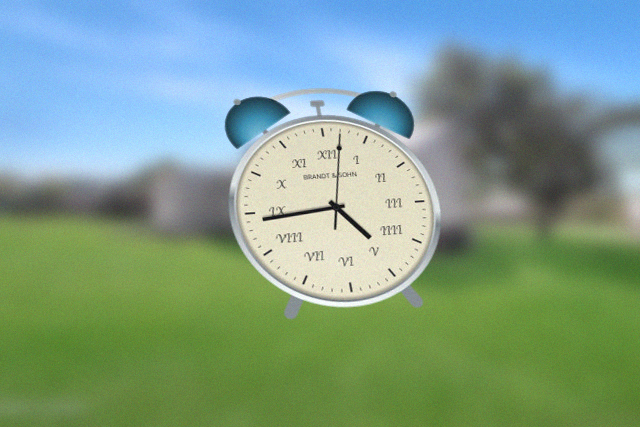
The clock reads 4.44.02
